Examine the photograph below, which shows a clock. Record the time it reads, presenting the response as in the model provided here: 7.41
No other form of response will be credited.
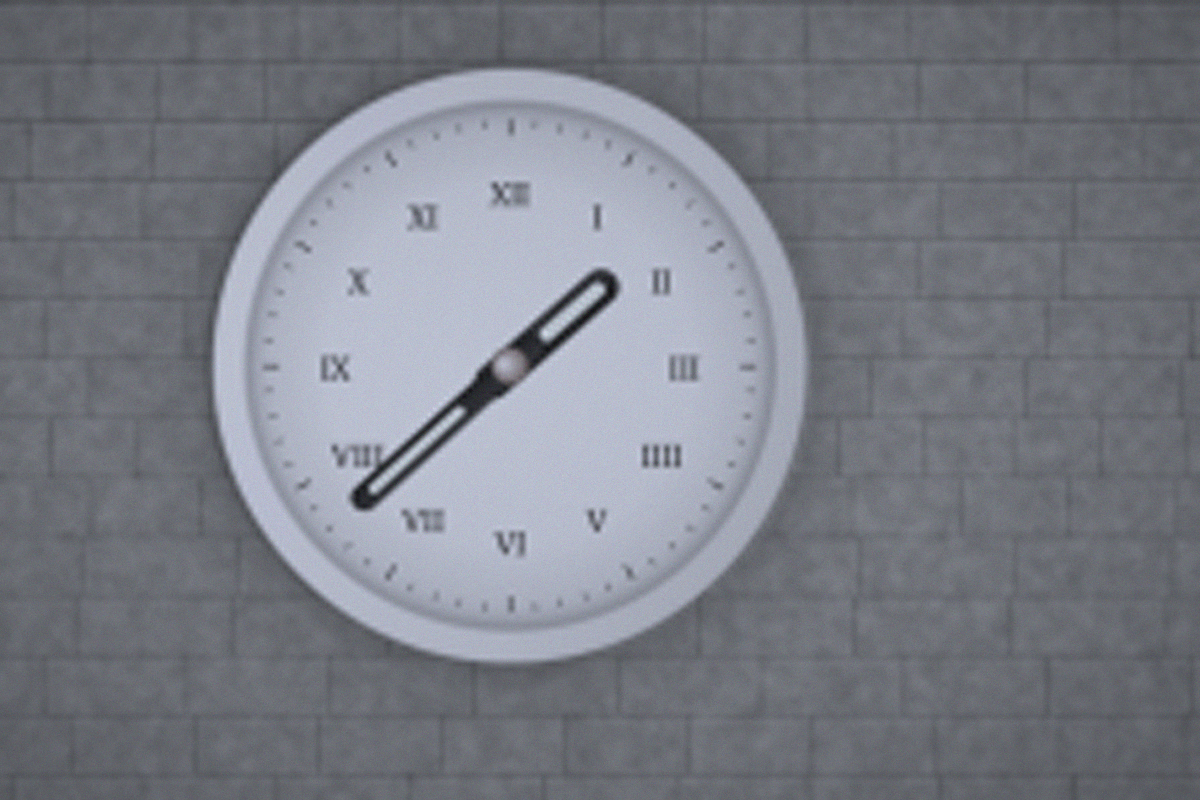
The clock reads 1.38
